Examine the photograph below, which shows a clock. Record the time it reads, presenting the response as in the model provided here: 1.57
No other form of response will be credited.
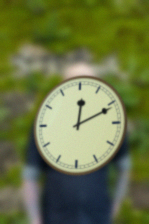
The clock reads 12.11
